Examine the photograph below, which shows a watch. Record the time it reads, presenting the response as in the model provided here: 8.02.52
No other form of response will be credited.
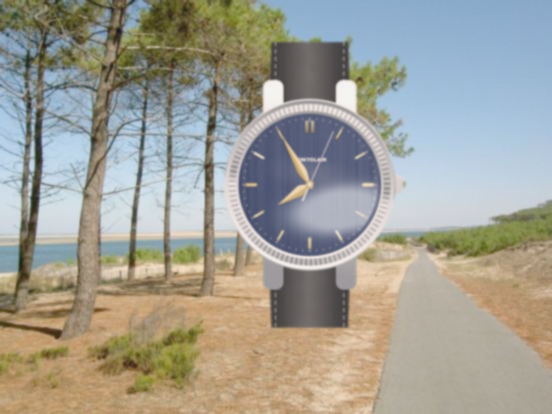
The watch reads 7.55.04
